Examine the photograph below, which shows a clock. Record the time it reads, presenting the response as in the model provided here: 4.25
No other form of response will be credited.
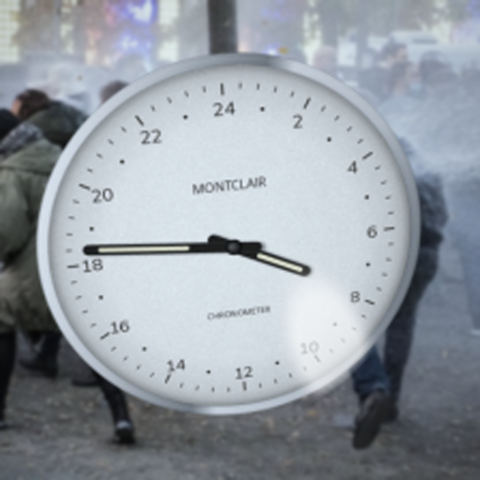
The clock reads 7.46
